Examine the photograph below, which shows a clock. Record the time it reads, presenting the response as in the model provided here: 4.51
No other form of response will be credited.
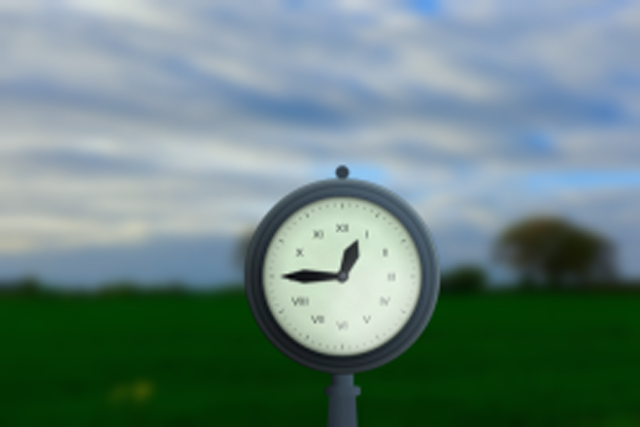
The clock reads 12.45
